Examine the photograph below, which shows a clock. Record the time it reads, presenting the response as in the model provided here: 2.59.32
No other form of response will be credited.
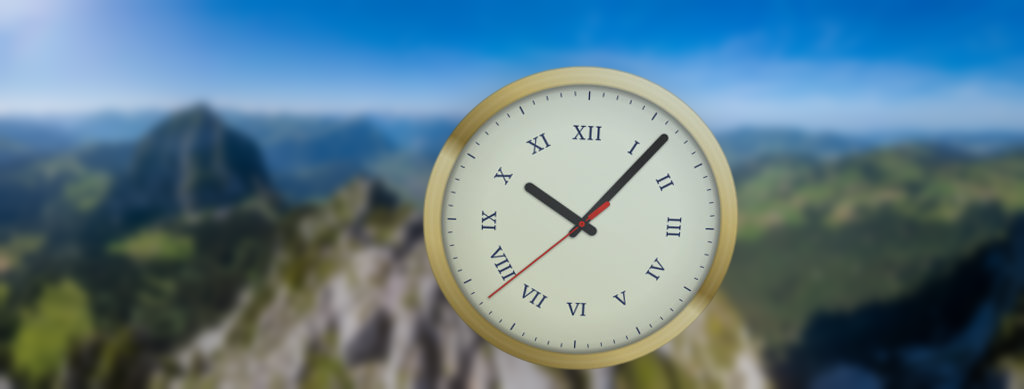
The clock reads 10.06.38
